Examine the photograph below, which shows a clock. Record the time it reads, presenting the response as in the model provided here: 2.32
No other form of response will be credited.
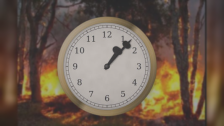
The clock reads 1.07
